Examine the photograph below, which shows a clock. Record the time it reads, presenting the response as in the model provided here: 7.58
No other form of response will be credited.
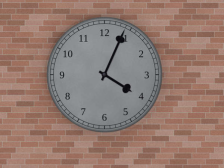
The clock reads 4.04
